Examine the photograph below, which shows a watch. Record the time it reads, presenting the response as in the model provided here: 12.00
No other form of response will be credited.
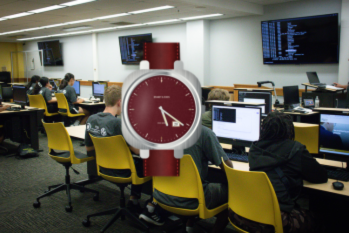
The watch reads 5.21
